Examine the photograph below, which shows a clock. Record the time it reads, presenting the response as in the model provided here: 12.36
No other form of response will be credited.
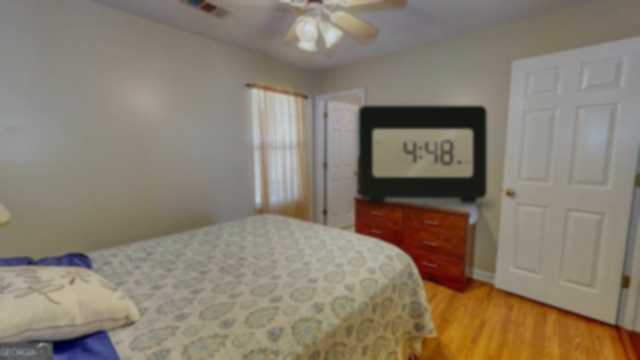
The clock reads 4.48
